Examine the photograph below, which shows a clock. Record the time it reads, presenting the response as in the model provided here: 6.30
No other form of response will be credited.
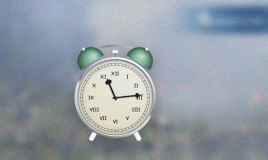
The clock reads 11.14
